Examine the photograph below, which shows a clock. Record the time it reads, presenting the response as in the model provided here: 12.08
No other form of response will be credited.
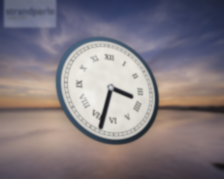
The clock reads 3.33
